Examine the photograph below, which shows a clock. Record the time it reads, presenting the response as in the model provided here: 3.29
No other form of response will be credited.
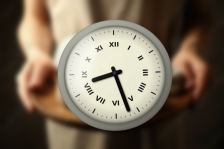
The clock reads 8.27
